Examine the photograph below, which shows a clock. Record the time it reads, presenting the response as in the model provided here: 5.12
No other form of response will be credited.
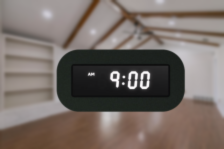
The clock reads 9.00
